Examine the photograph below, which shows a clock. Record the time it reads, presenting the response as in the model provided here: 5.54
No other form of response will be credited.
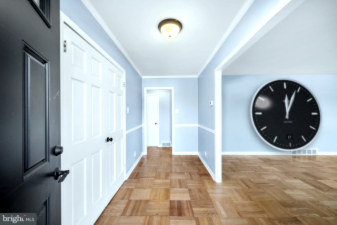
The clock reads 12.04
